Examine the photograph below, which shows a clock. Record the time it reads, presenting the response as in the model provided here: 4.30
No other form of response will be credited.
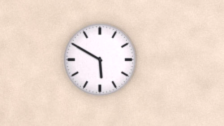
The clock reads 5.50
